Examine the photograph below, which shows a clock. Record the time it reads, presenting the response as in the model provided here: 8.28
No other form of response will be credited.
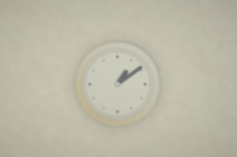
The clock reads 1.09
